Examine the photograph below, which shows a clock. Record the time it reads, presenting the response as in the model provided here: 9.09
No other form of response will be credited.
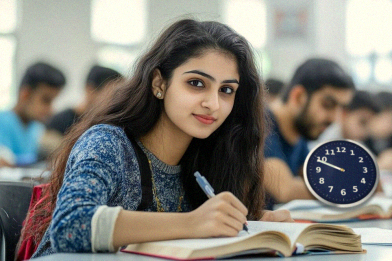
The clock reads 9.49
